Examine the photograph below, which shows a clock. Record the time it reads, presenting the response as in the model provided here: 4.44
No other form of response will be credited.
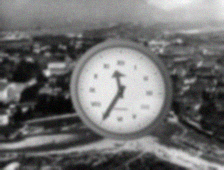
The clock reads 11.35
